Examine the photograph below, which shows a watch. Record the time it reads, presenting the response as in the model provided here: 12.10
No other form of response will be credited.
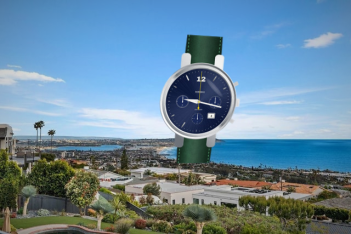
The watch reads 9.17
